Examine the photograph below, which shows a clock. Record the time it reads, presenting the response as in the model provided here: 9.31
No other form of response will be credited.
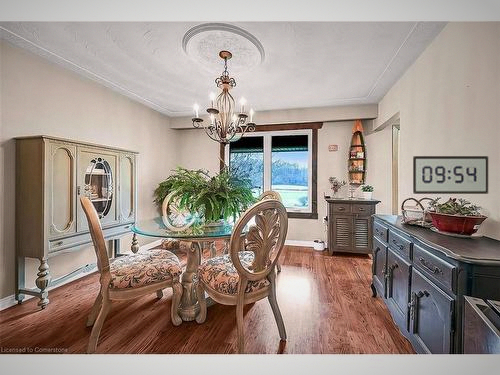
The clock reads 9.54
